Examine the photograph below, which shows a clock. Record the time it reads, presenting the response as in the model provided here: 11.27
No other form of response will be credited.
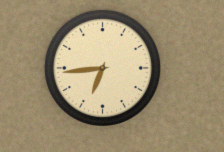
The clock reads 6.44
